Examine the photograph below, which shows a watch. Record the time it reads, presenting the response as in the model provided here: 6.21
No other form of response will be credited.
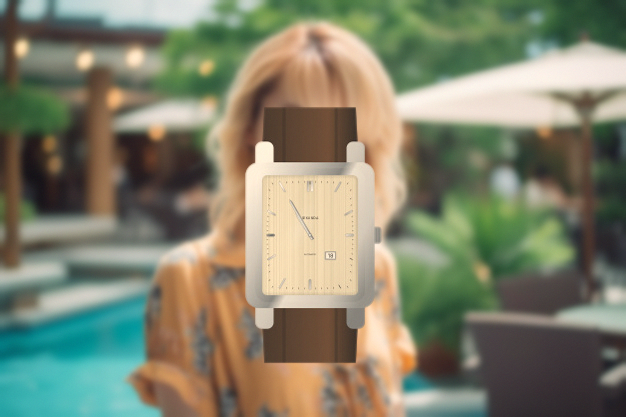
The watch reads 10.55
